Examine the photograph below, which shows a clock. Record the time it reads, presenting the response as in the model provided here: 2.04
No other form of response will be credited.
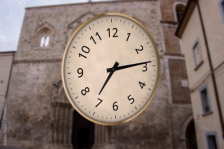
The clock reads 7.14
